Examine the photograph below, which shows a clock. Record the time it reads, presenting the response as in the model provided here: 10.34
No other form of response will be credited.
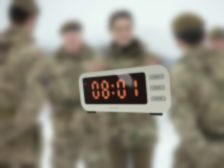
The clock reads 8.01
